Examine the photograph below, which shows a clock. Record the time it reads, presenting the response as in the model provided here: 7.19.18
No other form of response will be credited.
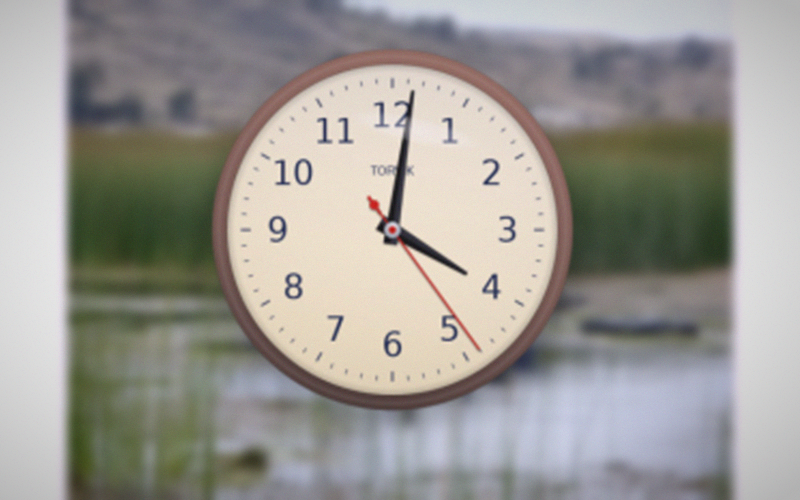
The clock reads 4.01.24
